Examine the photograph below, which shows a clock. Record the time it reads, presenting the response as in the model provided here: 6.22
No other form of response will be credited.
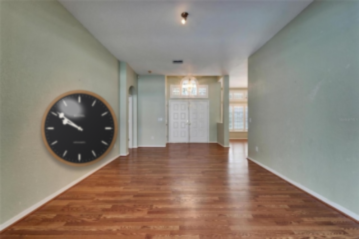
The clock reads 9.51
